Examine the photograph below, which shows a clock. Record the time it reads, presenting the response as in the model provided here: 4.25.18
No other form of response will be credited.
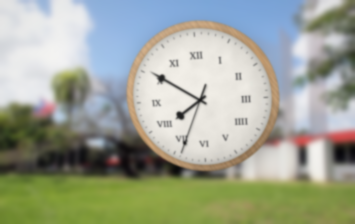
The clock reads 7.50.34
